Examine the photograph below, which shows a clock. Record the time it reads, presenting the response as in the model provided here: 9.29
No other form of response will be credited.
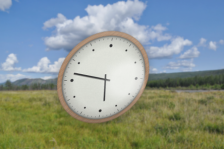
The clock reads 5.47
